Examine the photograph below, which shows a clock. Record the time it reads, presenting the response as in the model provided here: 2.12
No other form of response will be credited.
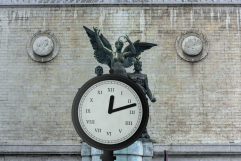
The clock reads 12.12
